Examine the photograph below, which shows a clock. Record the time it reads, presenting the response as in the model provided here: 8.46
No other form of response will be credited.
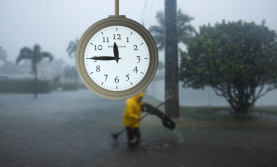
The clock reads 11.45
